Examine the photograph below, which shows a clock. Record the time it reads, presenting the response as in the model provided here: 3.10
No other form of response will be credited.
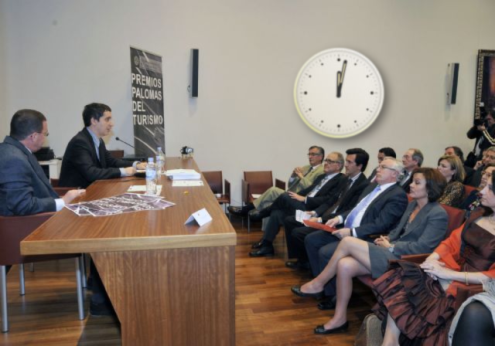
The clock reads 12.02
